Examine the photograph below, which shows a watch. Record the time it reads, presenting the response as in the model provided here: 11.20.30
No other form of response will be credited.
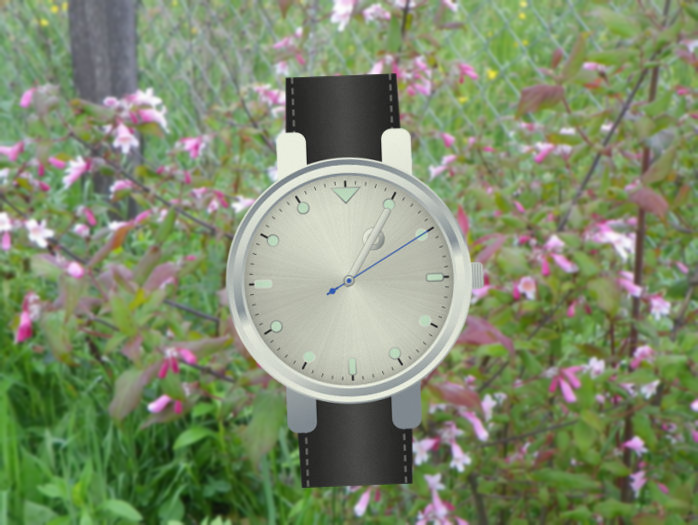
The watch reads 1.05.10
